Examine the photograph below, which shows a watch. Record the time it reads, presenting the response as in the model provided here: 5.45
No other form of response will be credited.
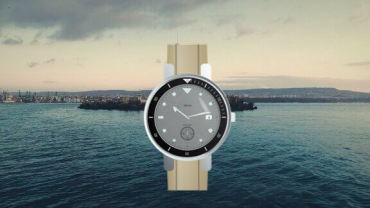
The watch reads 10.13
